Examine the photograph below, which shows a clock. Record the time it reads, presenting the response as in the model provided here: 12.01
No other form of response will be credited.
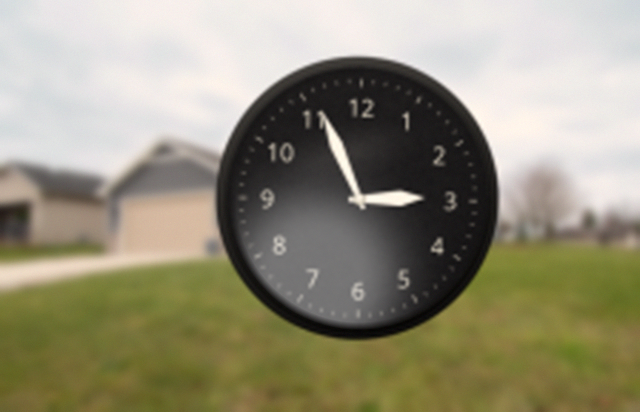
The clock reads 2.56
